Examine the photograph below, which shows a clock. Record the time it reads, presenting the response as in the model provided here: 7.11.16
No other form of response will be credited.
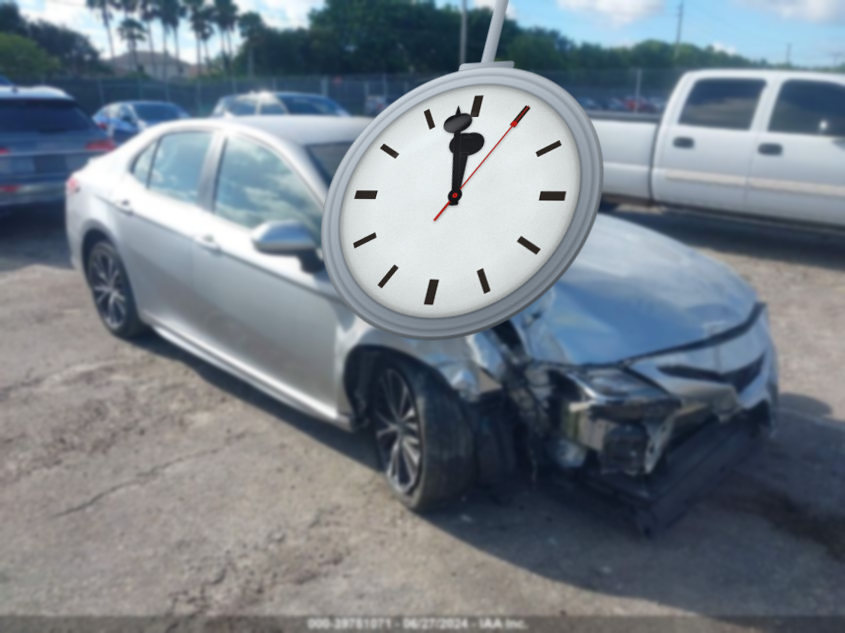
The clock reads 11.58.05
